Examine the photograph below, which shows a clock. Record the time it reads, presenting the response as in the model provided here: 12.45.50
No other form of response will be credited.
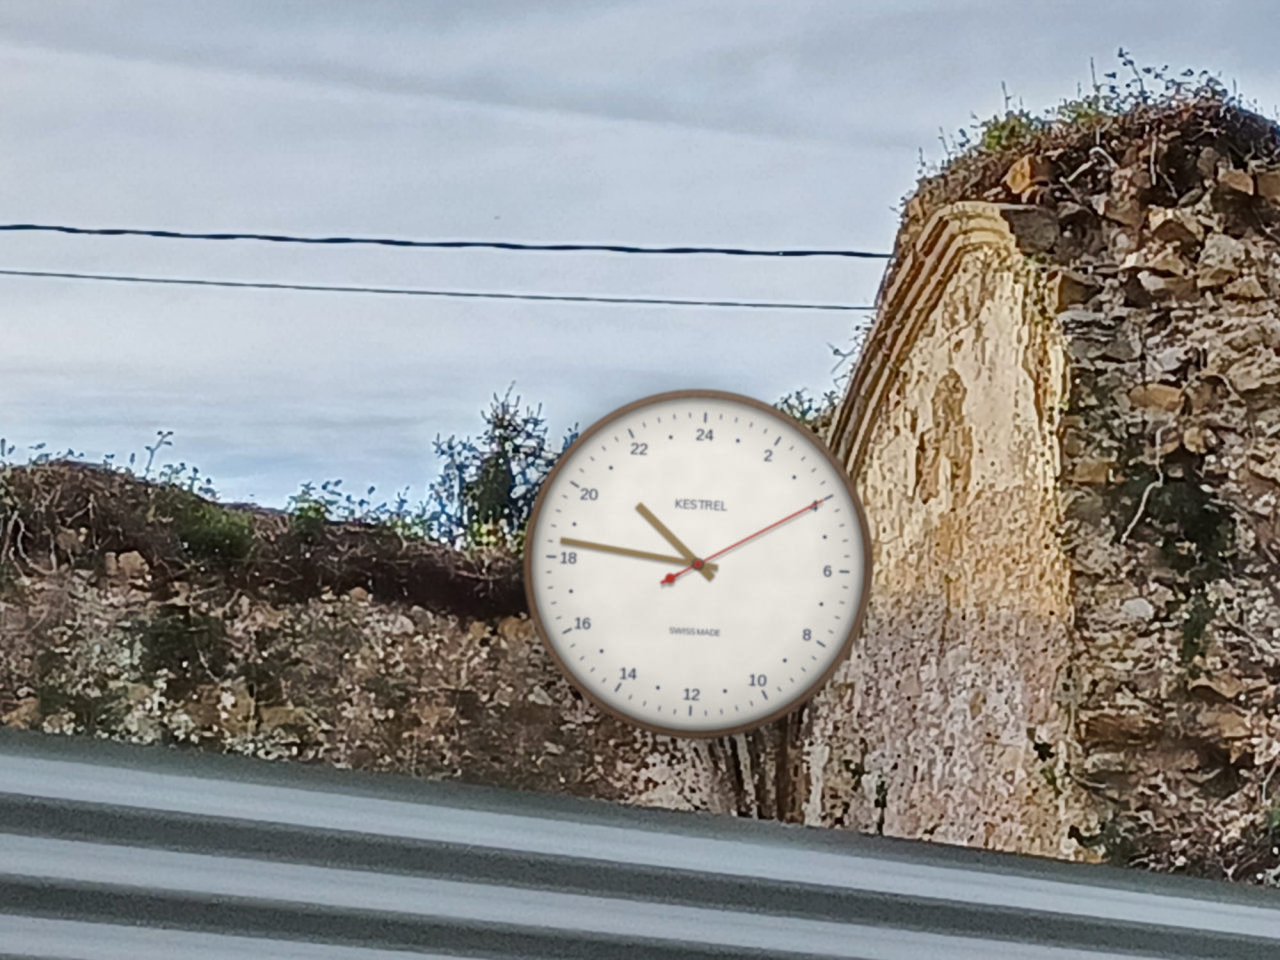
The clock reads 20.46.10
